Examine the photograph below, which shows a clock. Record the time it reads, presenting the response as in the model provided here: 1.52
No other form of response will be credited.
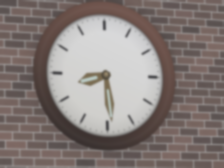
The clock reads 8.29
